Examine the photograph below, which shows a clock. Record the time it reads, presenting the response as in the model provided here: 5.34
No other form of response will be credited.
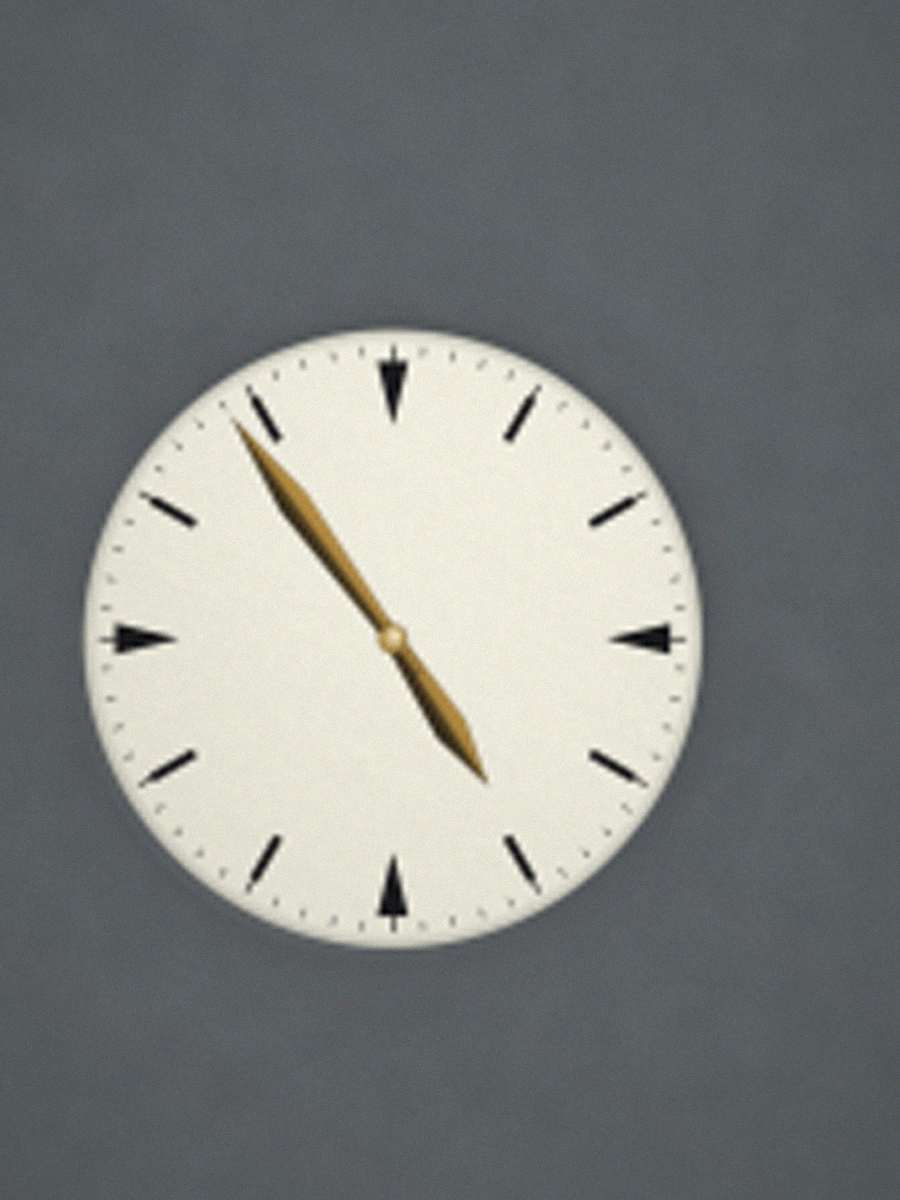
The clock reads 4.54
